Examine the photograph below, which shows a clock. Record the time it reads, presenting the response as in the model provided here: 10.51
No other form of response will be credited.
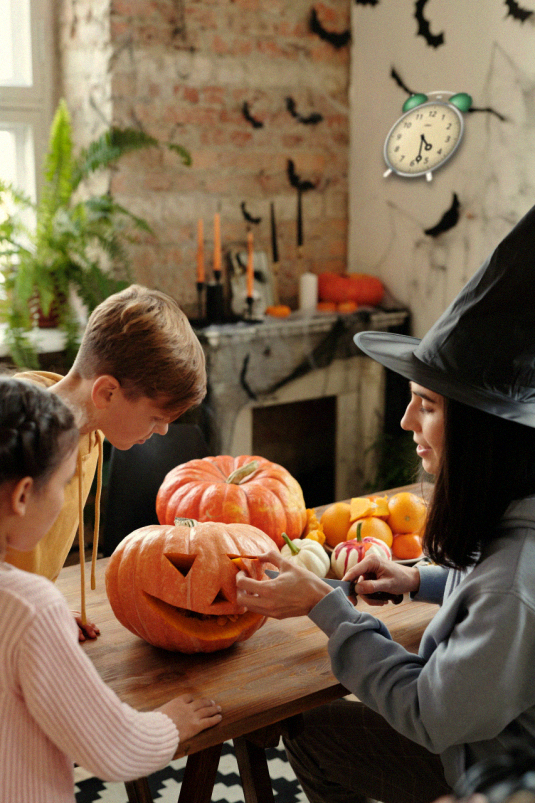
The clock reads 4.28
